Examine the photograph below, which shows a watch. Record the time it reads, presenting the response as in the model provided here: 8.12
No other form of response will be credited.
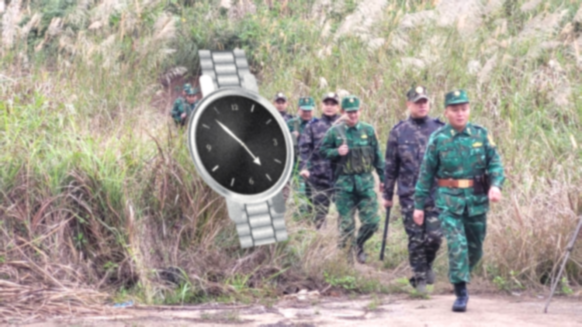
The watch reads 4.53
